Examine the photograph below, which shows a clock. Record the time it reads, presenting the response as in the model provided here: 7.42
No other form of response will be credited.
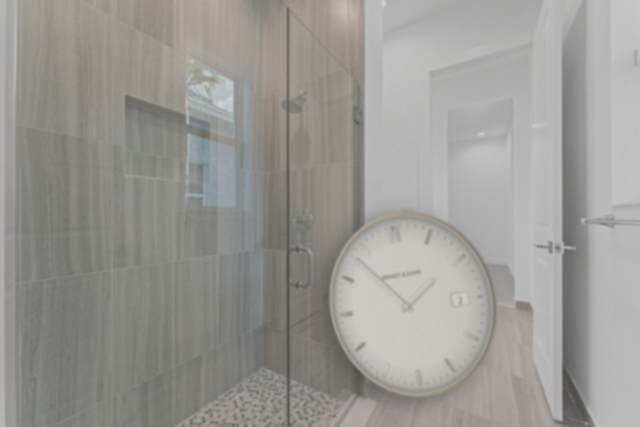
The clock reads 1.53
